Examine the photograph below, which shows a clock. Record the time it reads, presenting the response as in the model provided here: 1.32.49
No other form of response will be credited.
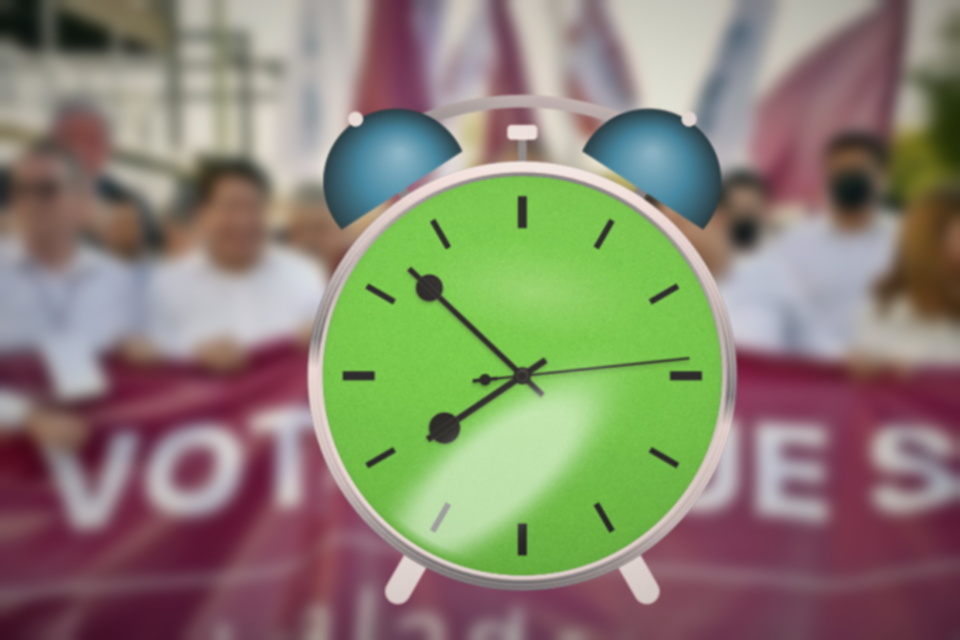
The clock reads 7.52.14
